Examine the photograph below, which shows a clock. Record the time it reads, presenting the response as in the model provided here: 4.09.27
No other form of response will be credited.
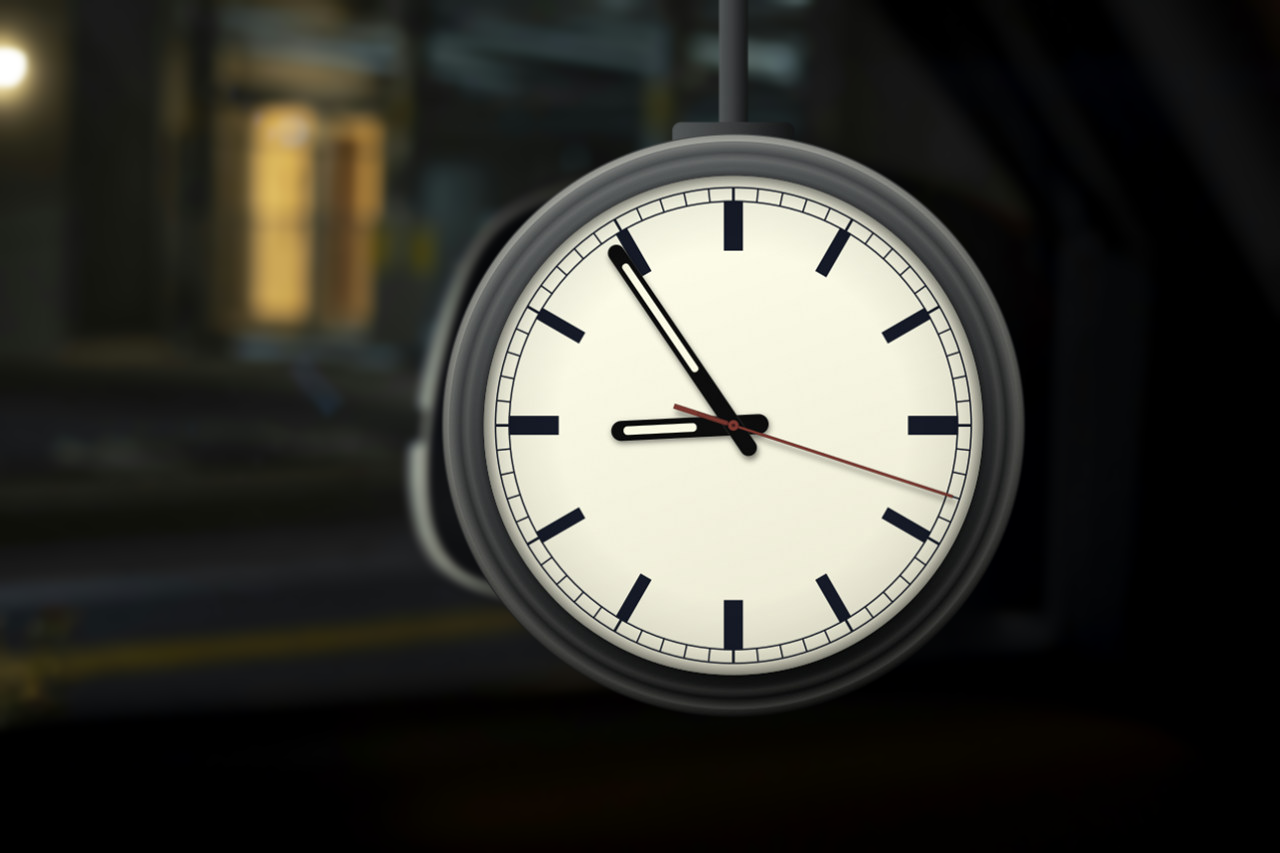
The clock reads 8.54.18
